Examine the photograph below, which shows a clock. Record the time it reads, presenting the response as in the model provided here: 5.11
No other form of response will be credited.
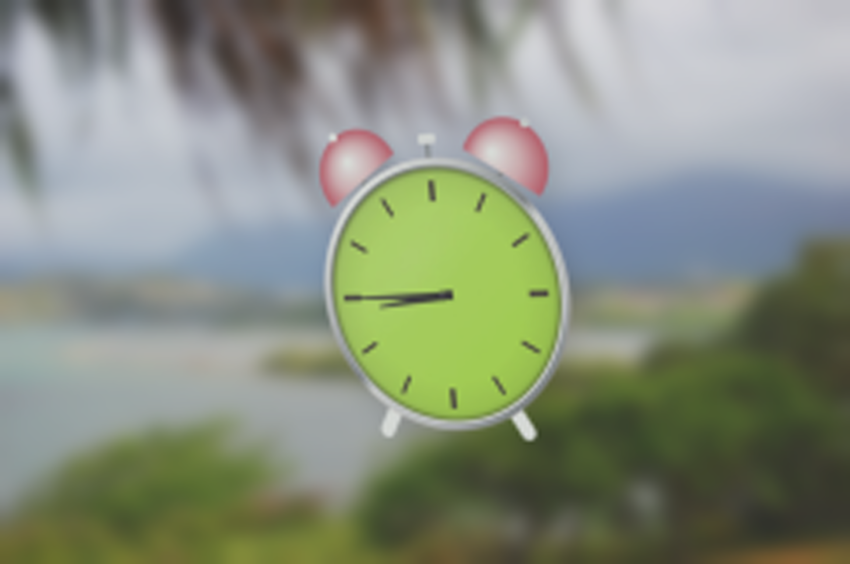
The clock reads 8.45
